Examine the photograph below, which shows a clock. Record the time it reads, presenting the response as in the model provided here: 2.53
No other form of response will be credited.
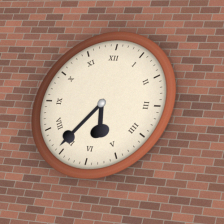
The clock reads 5.36
